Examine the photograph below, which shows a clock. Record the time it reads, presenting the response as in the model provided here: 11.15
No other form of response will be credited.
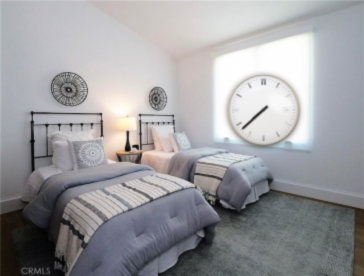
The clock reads 7.38
